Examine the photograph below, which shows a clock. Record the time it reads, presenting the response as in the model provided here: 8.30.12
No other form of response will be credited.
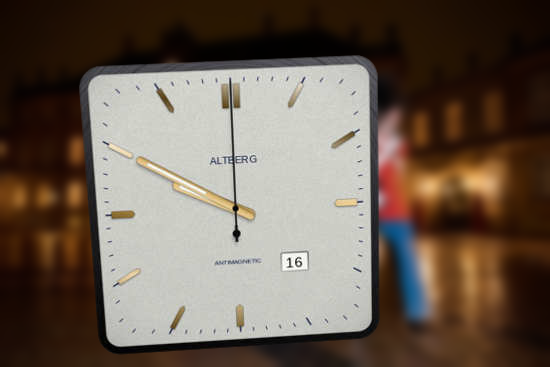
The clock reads 9.50.00
